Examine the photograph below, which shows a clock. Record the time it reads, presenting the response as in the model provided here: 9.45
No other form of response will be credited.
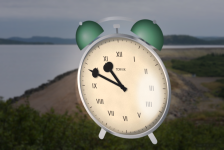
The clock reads 10.49
